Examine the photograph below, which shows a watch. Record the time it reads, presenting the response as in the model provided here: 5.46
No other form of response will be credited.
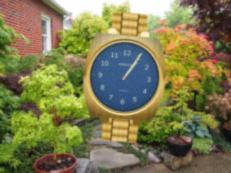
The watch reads 1.05
